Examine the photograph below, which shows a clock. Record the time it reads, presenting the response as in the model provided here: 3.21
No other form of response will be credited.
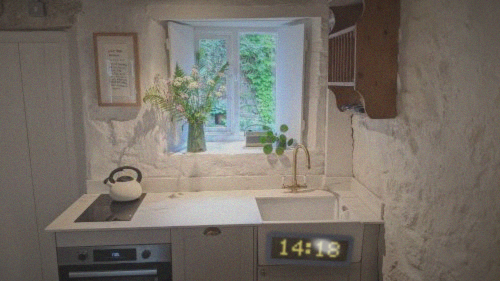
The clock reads 14.18
